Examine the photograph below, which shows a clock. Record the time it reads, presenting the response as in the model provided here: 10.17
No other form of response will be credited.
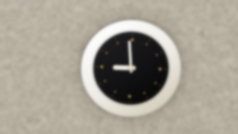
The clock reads 8.59
